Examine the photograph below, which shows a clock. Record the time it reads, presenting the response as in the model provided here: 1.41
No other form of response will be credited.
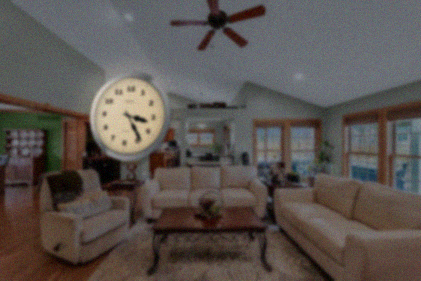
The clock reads 3.24
